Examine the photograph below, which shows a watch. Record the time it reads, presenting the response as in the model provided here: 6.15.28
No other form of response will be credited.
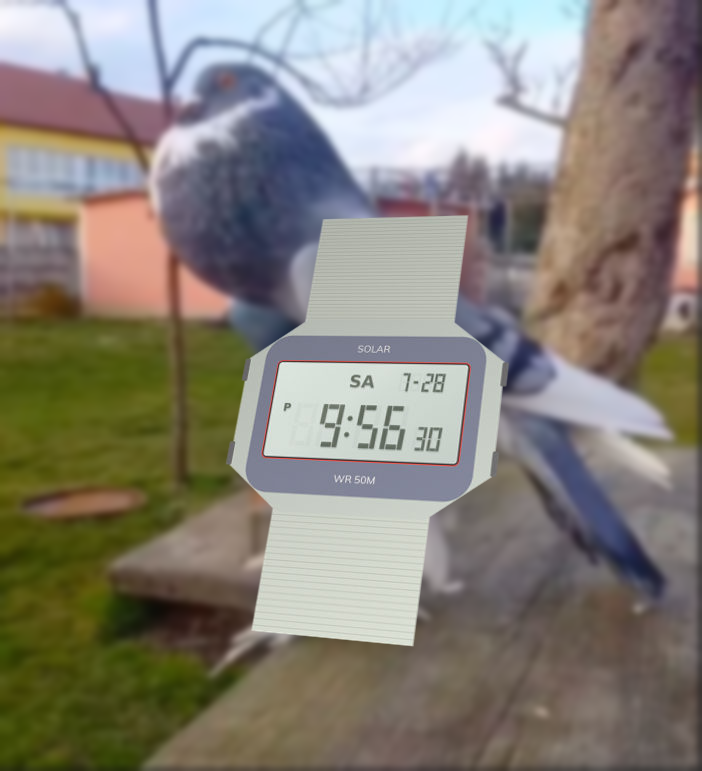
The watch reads 9.56.30
